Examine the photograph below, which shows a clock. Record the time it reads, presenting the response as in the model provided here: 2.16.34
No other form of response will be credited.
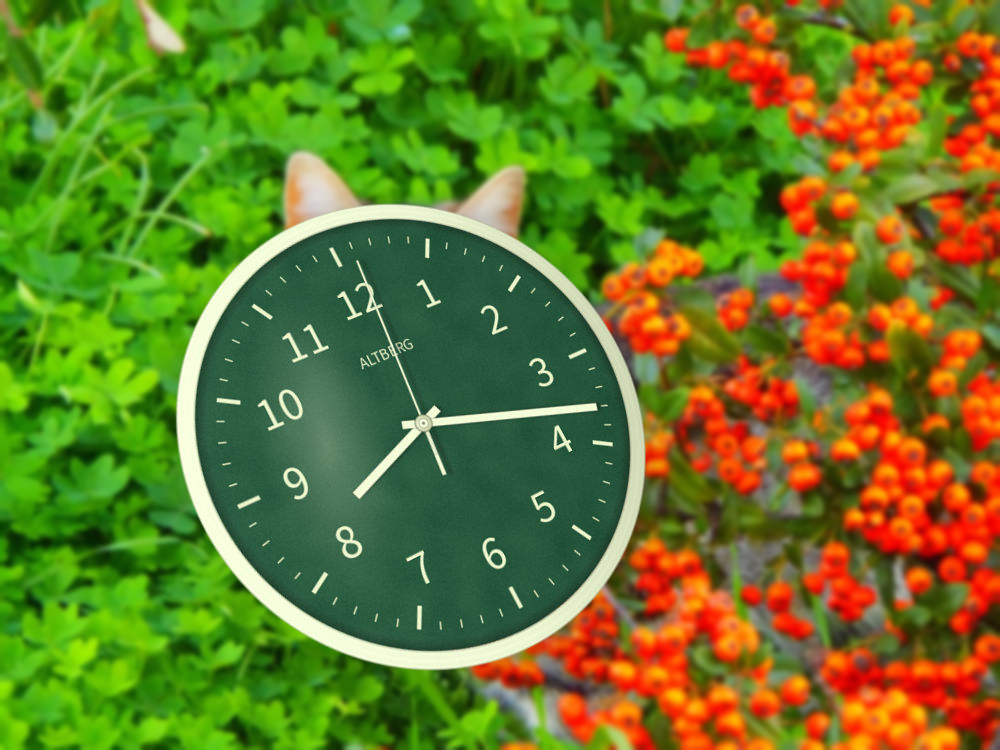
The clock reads 8.18.01
